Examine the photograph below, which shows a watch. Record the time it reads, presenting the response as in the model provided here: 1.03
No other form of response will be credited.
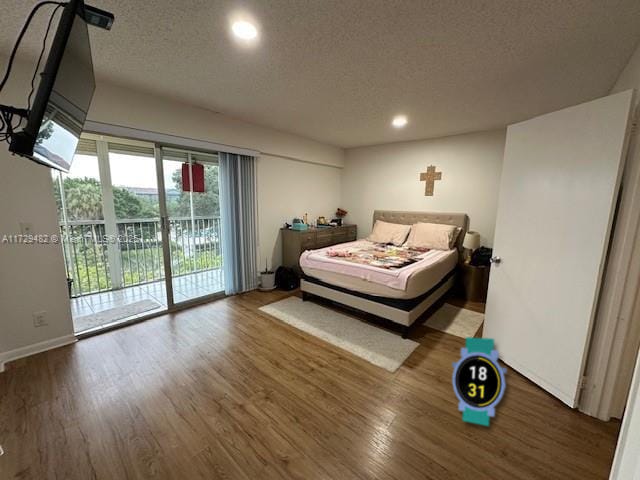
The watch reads 18.31
